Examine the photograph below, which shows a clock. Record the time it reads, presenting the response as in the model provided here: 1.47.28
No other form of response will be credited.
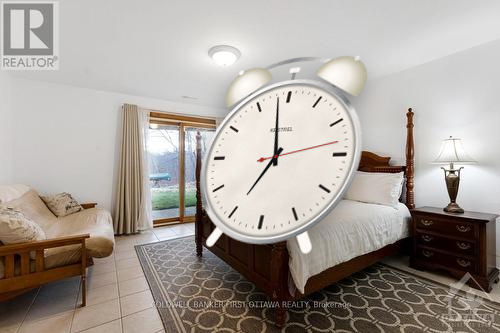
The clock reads 6.58.13
